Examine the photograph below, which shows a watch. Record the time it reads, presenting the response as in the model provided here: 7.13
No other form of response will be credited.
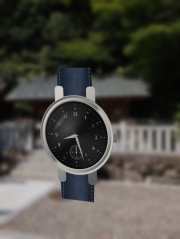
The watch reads 8.27
